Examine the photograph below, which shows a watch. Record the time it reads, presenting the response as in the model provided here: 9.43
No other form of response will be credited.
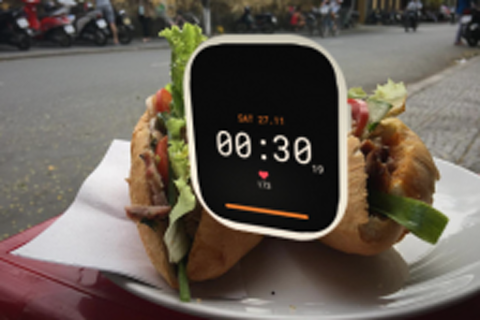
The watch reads 0.30
